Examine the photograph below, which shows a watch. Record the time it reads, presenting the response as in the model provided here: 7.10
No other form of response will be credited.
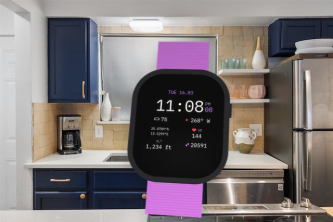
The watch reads 11.08
